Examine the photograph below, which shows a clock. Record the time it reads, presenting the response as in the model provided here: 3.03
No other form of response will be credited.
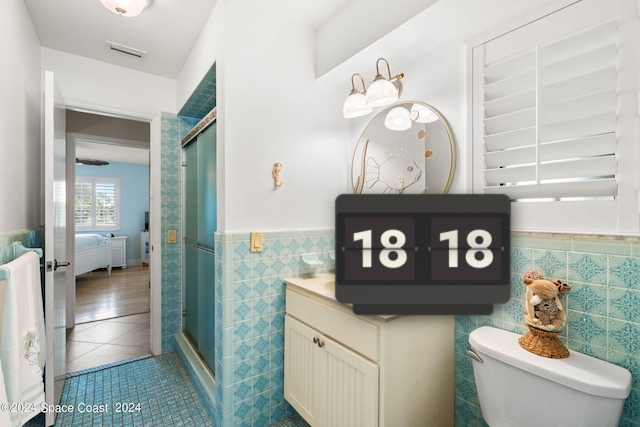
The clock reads 18.18
